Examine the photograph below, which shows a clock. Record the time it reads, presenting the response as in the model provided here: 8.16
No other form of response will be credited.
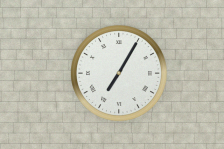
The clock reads 7.05
